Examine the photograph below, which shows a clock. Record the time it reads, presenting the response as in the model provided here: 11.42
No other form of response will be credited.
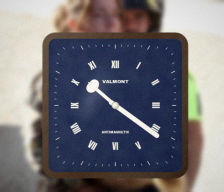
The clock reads 10.21
